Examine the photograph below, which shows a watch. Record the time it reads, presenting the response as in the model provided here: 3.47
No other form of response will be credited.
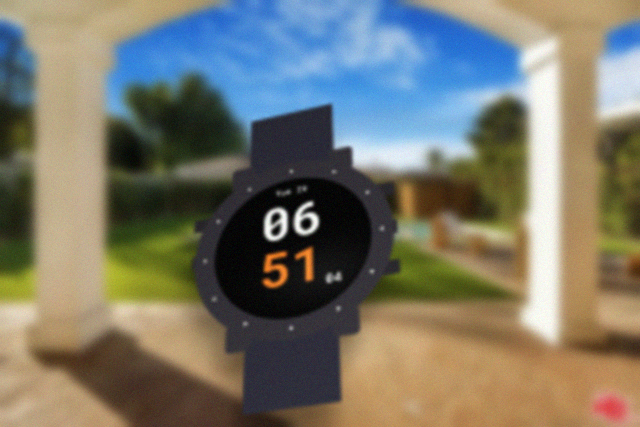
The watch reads 6.51
